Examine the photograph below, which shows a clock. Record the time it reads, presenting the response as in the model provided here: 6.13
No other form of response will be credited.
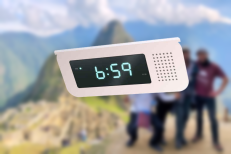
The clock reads 6.59
